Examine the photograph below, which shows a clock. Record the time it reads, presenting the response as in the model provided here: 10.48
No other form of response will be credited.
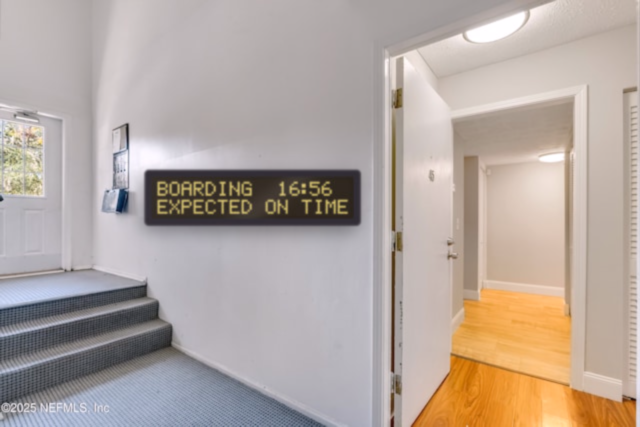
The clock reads 16.56
